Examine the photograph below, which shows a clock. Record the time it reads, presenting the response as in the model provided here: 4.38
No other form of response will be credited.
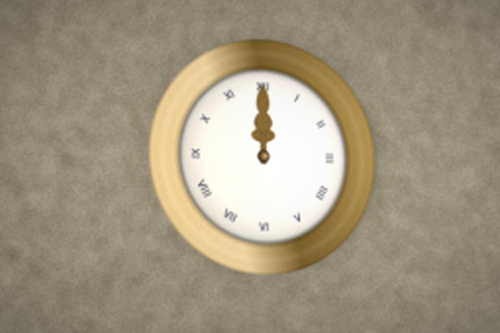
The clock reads 12.00
